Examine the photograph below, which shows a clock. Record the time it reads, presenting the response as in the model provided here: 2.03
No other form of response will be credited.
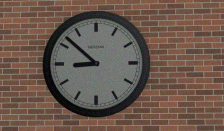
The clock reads 8.52
